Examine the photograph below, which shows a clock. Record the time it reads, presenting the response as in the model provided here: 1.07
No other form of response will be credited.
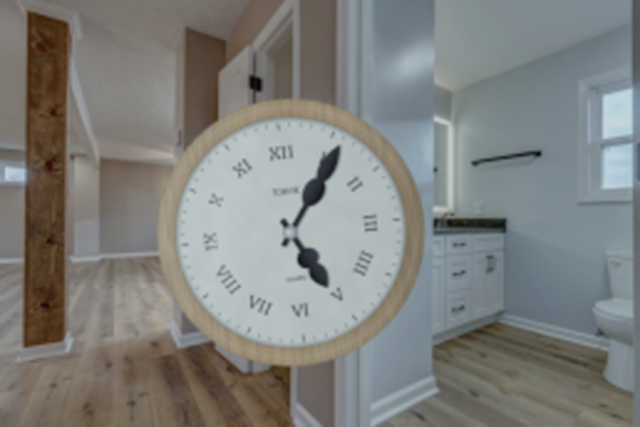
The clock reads 5.06
